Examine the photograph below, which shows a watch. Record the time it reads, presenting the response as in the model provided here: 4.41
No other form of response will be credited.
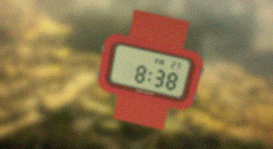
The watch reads 8.38
